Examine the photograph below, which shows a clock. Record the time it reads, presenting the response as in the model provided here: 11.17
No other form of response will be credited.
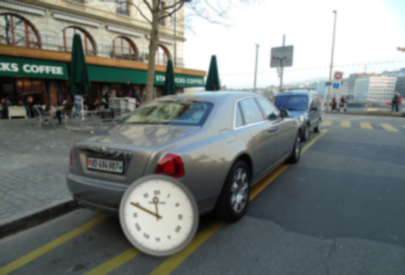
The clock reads 11.49
